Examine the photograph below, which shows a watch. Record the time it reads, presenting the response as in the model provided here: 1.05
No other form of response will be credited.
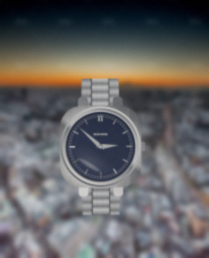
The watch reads 2.52
